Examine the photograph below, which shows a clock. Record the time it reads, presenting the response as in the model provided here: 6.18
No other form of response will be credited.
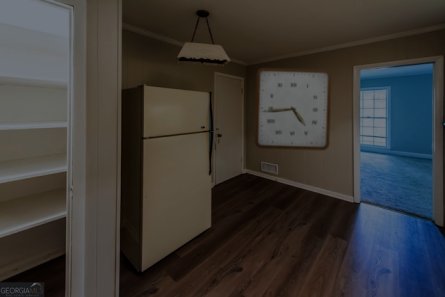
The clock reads 4.44
